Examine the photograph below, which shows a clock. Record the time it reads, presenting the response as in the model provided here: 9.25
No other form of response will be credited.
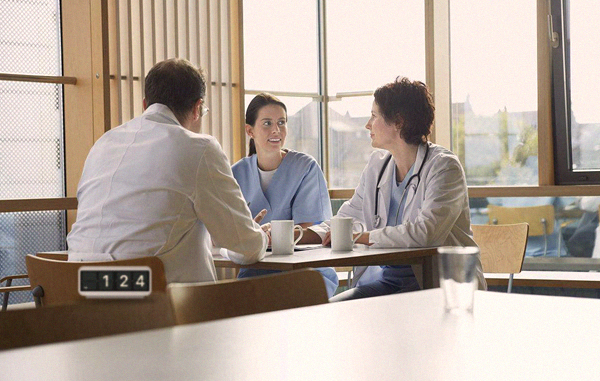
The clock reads 1.24
